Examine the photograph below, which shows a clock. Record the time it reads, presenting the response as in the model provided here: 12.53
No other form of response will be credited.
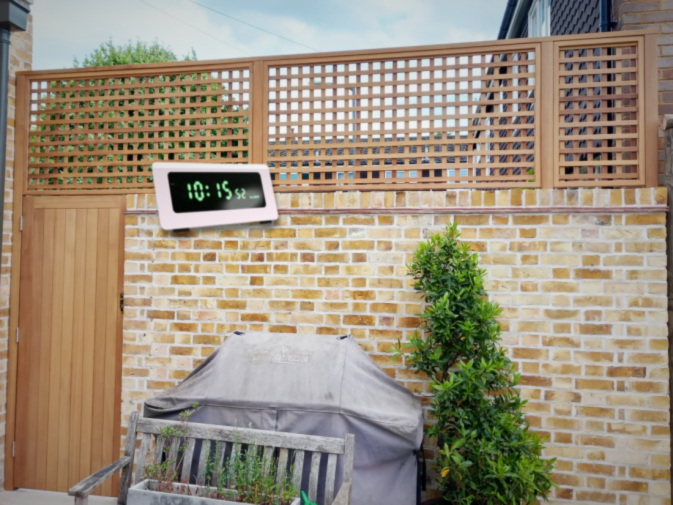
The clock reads 10.15
